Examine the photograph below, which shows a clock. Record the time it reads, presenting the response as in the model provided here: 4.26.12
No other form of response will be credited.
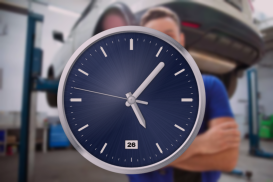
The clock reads 5.06.47
